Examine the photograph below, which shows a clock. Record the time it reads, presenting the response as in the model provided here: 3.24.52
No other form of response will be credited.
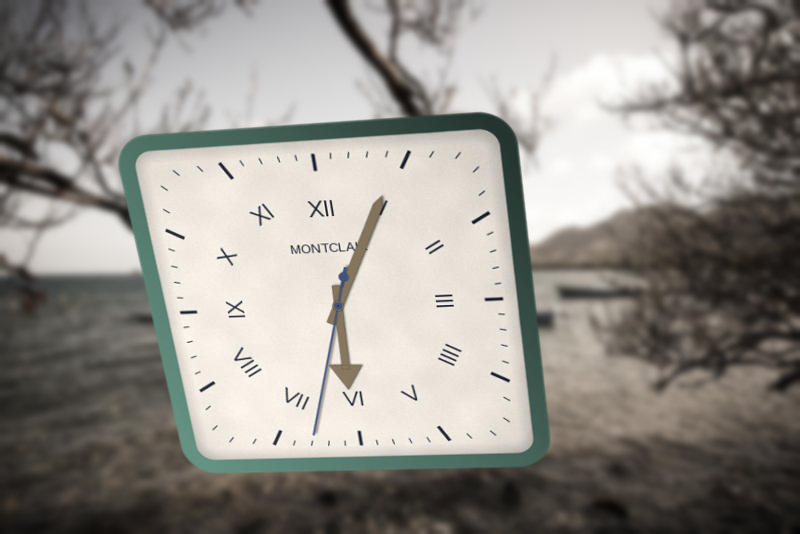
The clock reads 6.04.33
